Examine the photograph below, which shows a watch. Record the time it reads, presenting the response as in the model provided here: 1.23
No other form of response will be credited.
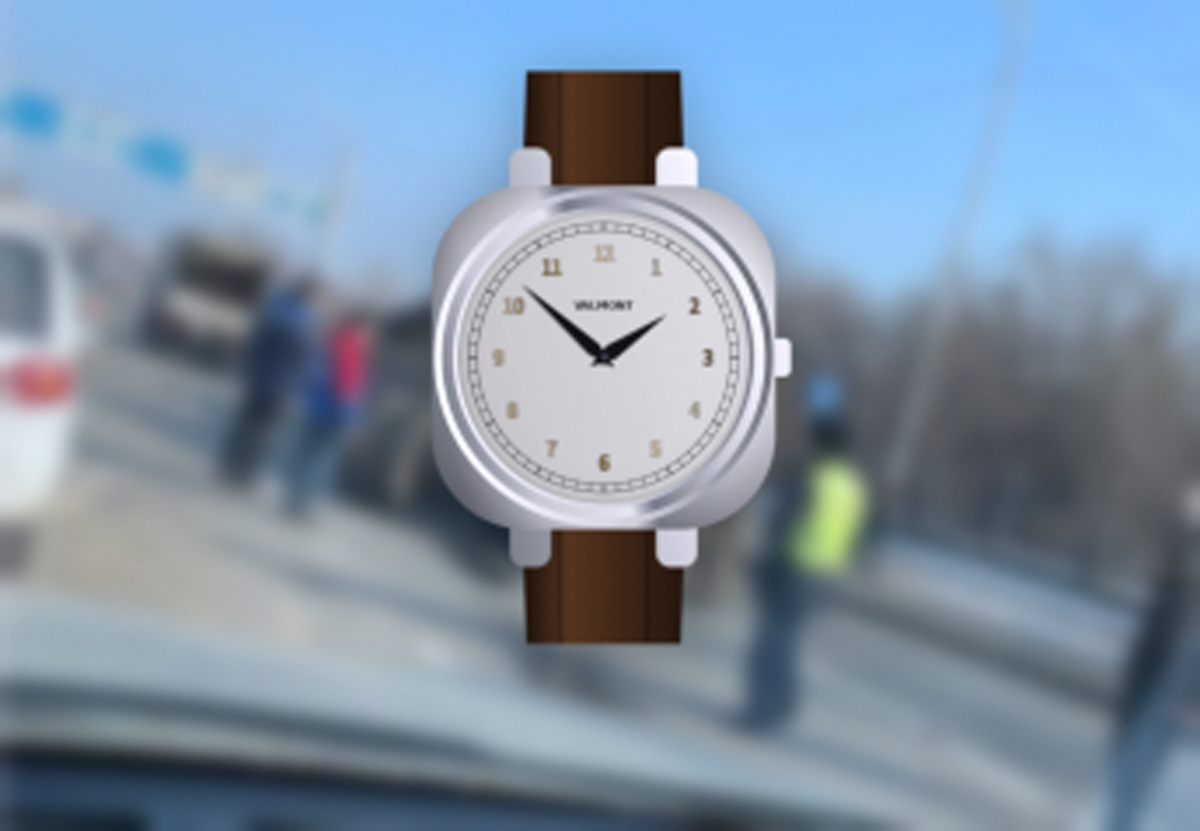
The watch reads 1.52
